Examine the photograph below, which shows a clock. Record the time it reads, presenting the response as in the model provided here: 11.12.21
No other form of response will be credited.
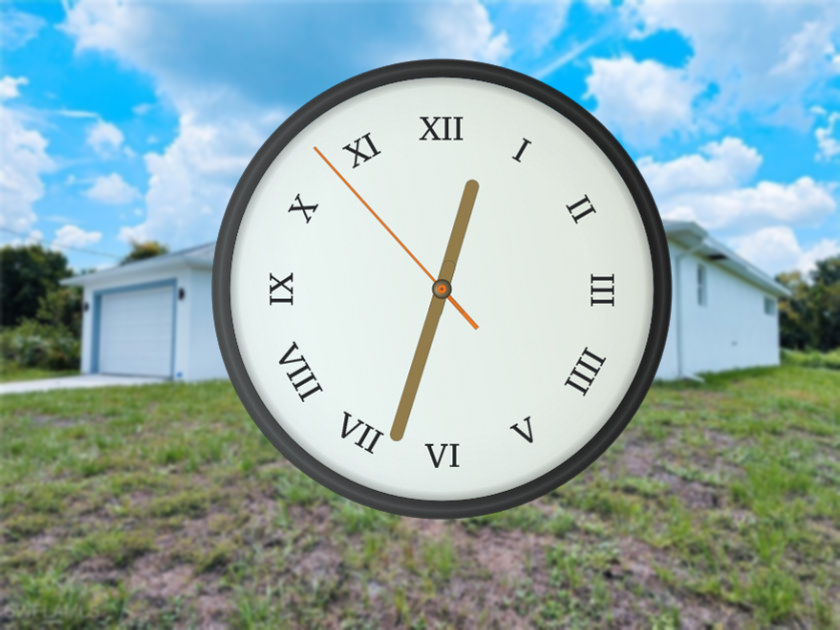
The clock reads 12.32.53
